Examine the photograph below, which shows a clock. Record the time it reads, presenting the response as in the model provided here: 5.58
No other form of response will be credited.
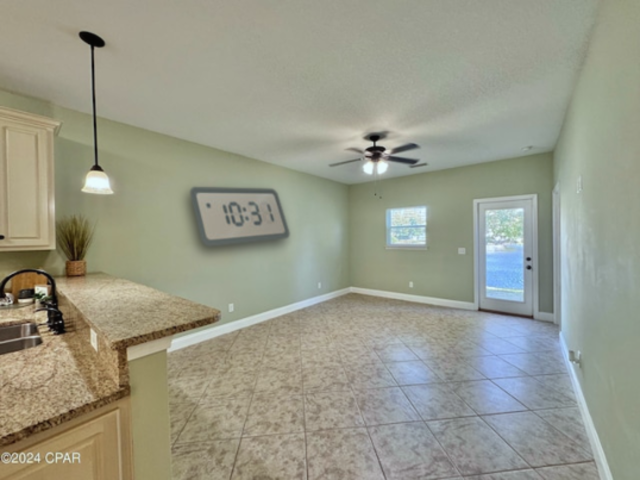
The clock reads 10.31
